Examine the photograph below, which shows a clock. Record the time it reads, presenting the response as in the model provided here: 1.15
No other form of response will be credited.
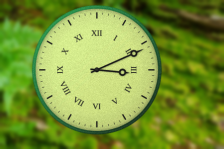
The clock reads 3.11
